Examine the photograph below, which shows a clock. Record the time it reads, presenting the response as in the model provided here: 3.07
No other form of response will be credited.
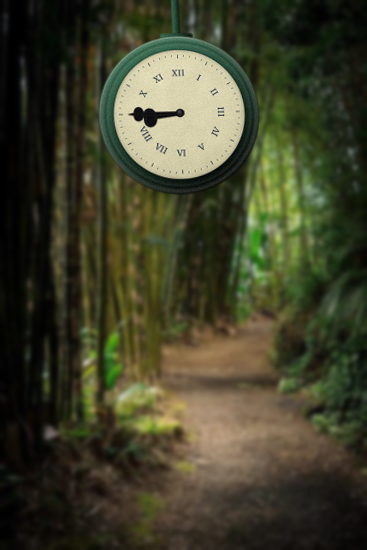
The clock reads 8.45
